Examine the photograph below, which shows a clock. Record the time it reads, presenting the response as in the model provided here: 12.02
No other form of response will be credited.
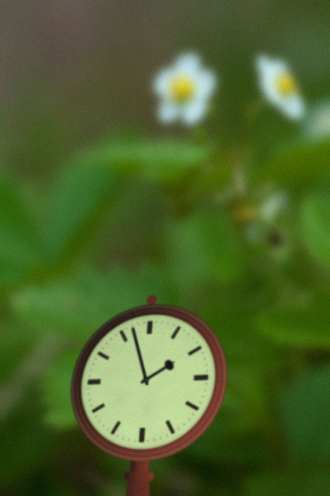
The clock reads 1.57
